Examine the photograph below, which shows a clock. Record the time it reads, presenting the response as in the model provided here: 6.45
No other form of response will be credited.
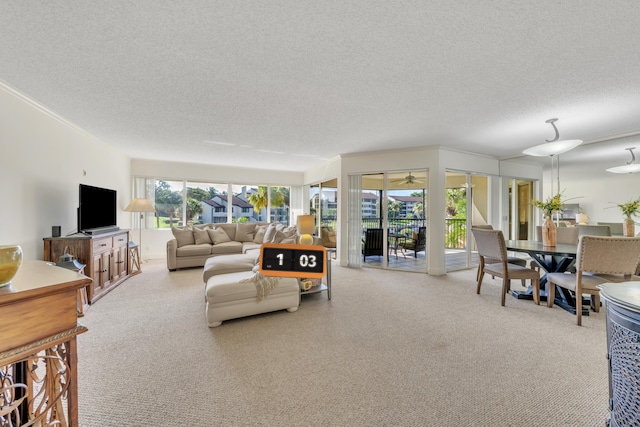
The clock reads 1.03
